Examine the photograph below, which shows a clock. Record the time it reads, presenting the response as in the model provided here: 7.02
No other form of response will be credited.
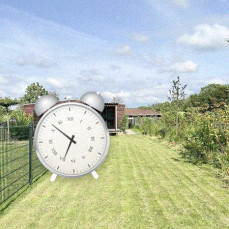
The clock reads 6.52
